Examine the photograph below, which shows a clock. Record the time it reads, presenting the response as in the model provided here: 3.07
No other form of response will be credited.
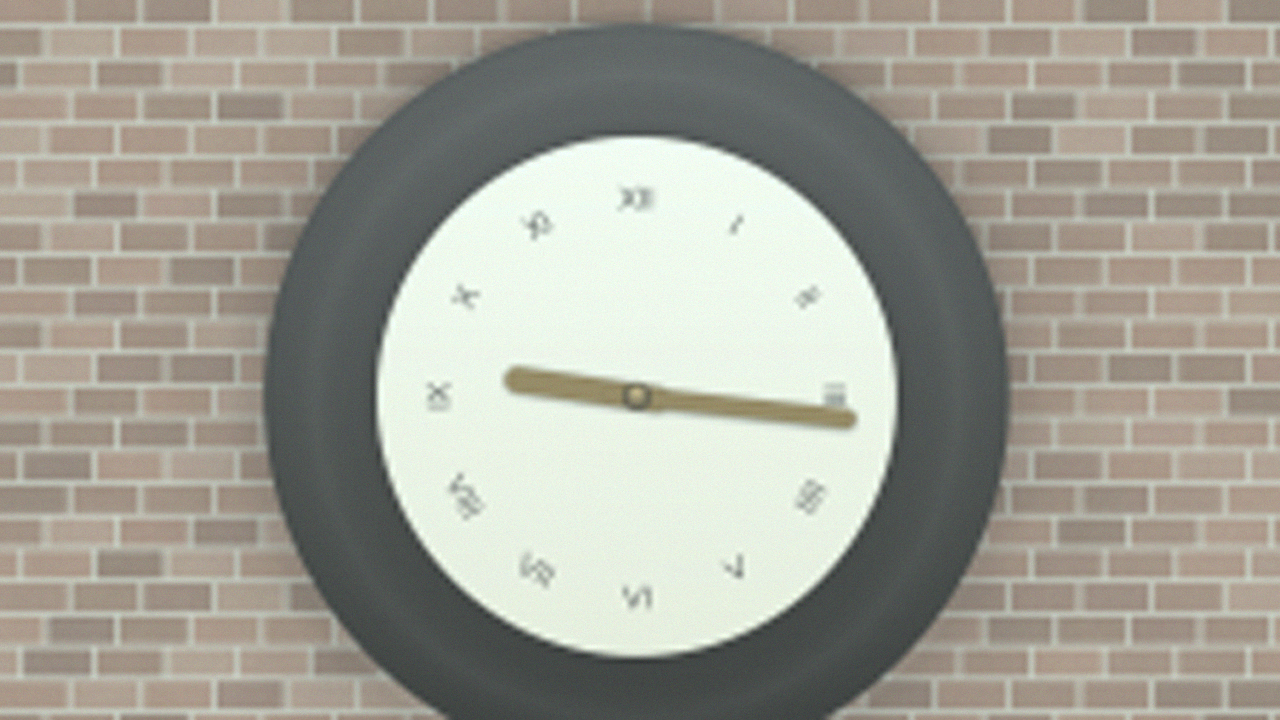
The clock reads 9.16
